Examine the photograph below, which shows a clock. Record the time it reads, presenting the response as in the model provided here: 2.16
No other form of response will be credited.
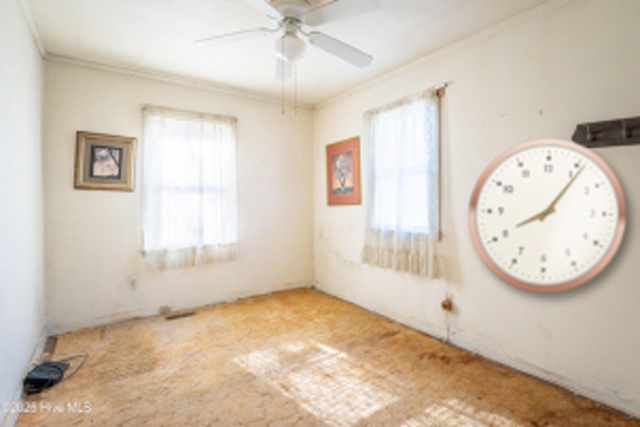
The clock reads 8.06
